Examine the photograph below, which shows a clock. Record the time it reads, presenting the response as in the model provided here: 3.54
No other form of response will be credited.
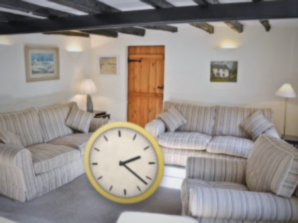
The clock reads 2.22
